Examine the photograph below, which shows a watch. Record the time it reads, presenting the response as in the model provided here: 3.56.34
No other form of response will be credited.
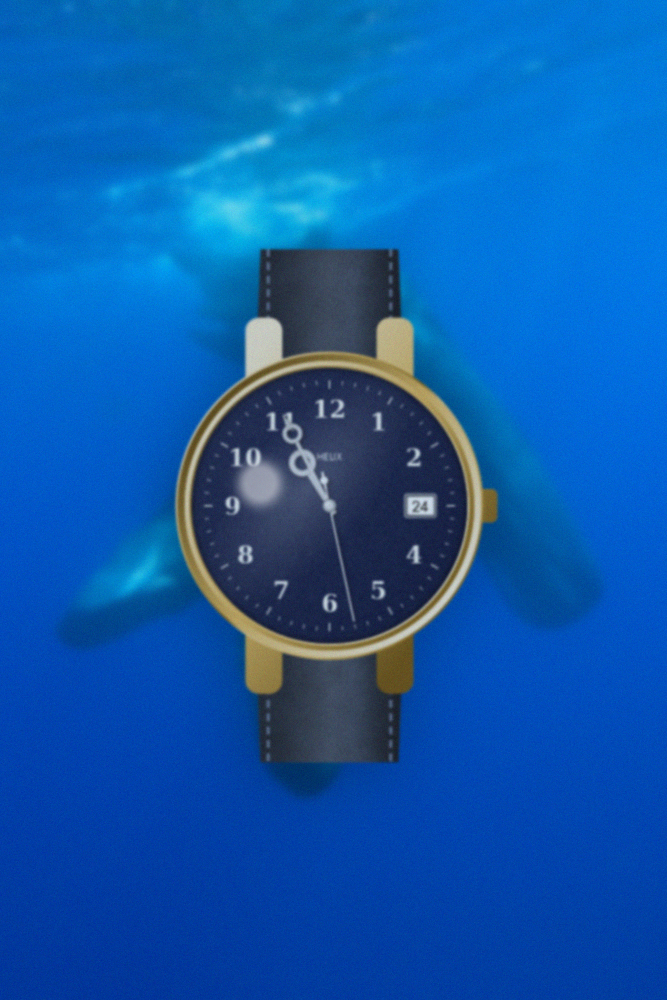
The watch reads 10.55.28
